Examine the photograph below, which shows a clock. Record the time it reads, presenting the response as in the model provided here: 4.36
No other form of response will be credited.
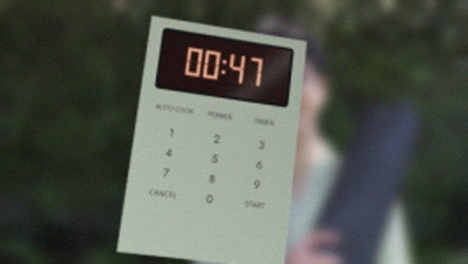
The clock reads 0.47
